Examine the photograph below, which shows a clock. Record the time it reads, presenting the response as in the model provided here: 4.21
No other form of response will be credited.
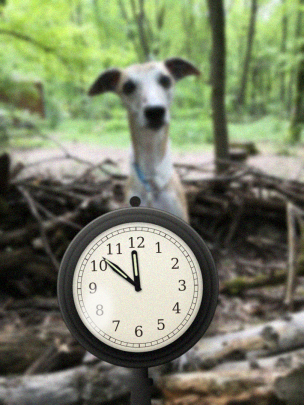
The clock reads 11.52
